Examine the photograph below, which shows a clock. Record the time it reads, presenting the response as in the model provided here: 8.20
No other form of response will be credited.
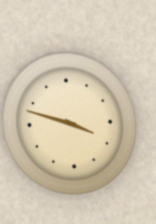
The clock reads 3.48
